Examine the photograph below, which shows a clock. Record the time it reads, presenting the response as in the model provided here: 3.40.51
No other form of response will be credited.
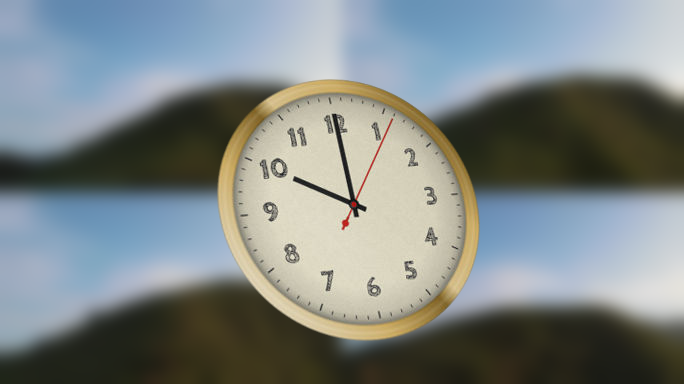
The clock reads 10.00.06
